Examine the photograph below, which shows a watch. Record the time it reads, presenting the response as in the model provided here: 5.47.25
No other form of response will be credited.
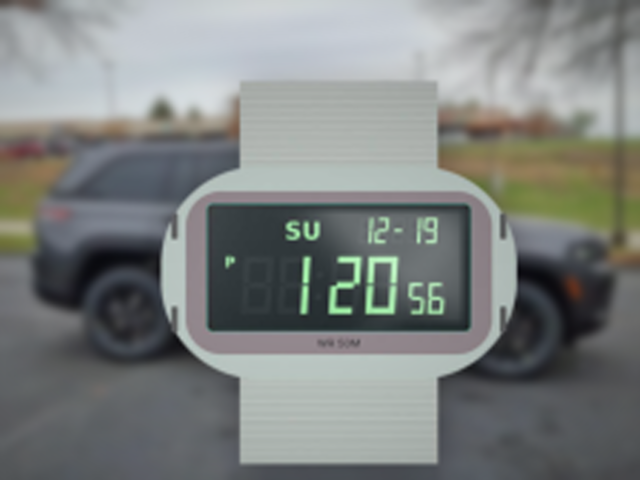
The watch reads 1.20.56
